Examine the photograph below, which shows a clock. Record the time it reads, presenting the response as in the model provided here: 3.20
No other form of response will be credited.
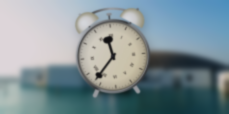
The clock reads 11.37
